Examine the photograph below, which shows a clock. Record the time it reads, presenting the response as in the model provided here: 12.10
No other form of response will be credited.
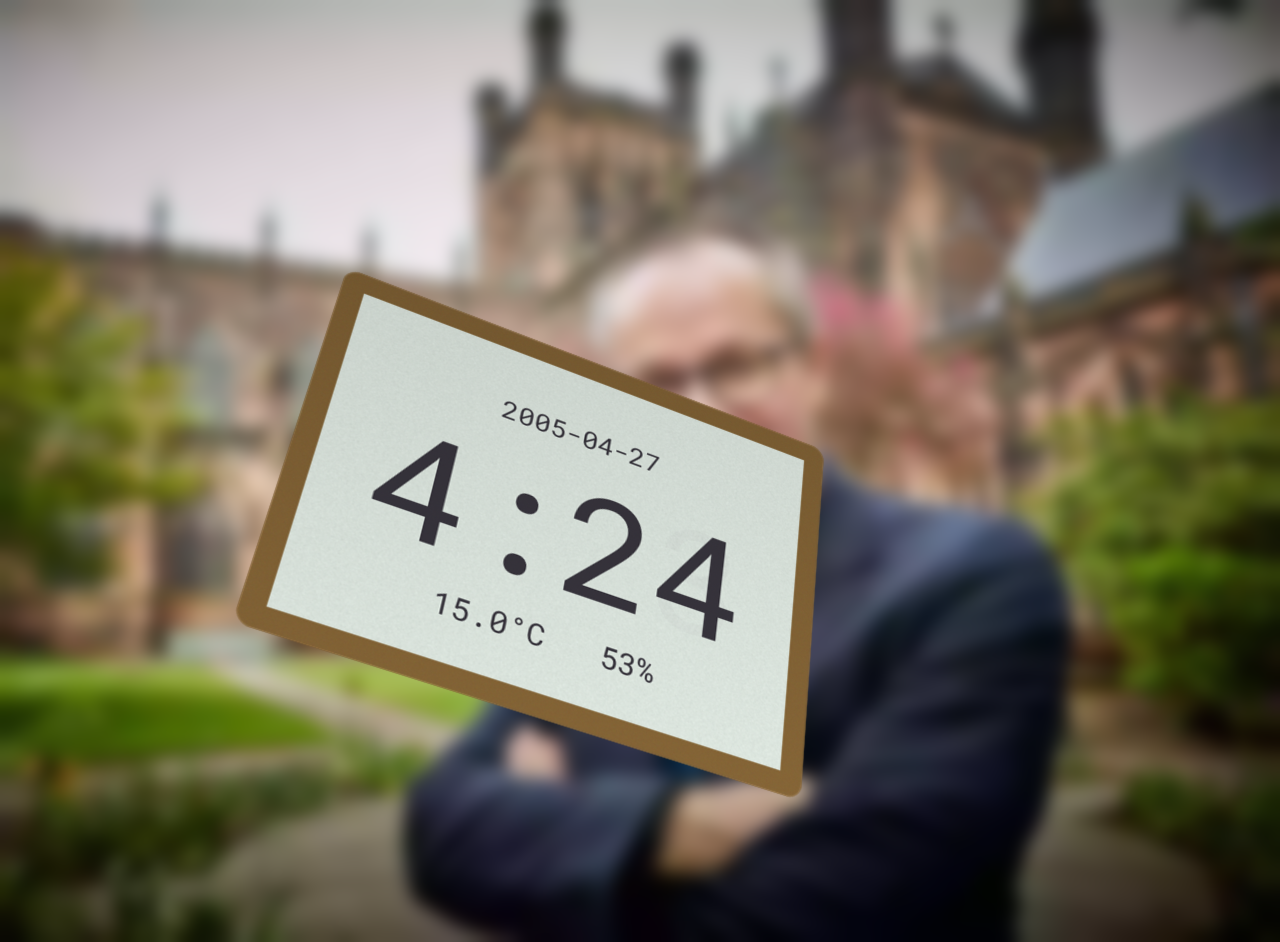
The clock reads 4.24
